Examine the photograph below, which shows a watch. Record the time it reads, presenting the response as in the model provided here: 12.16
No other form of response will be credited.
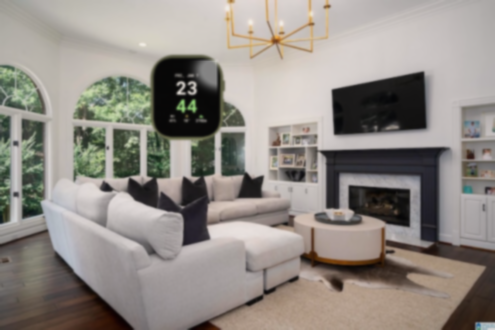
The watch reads 23.44
